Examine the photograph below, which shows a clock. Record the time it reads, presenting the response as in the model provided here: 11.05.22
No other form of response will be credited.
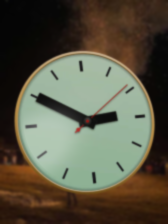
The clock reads 2.50.09
